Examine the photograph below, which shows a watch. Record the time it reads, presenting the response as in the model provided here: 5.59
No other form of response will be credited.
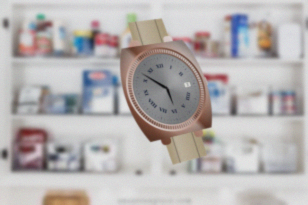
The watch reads 5.52
